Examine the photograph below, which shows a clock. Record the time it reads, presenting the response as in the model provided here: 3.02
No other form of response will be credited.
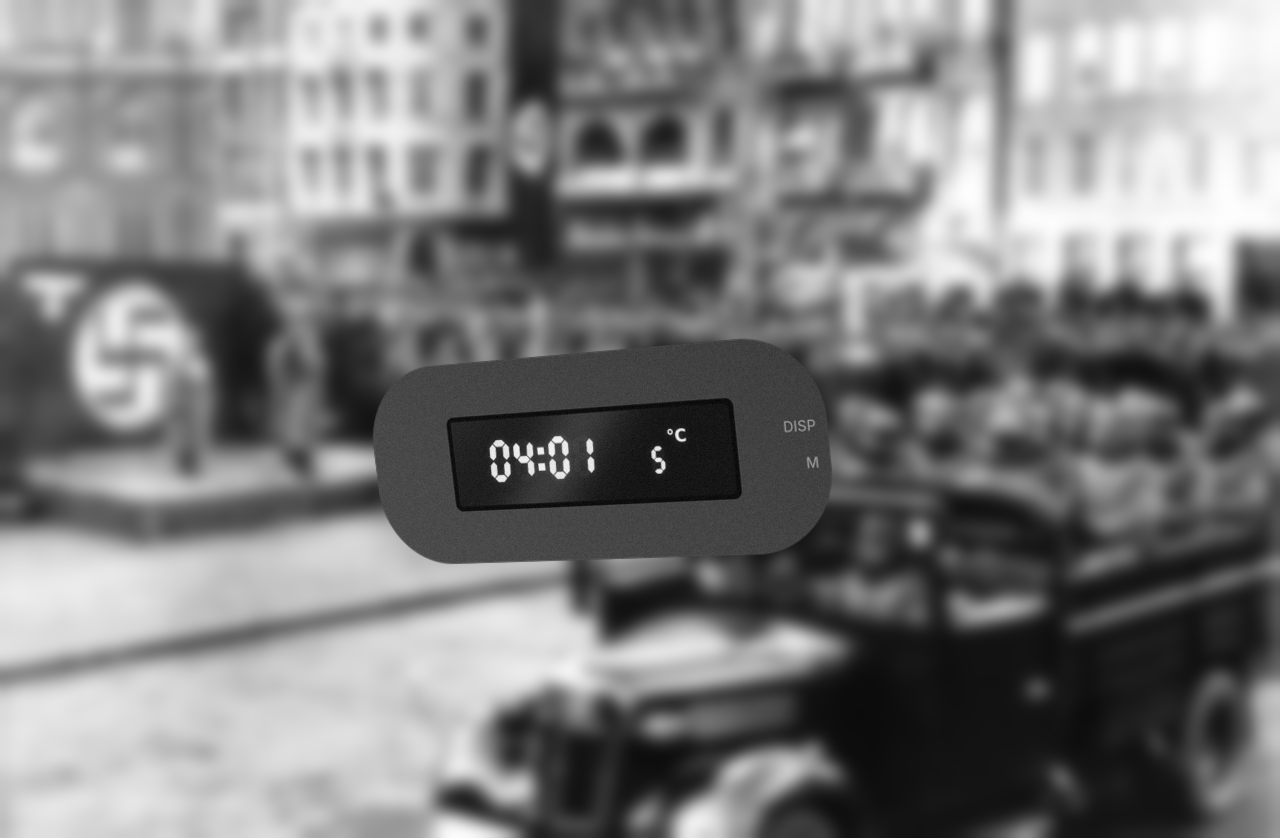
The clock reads 4.01
